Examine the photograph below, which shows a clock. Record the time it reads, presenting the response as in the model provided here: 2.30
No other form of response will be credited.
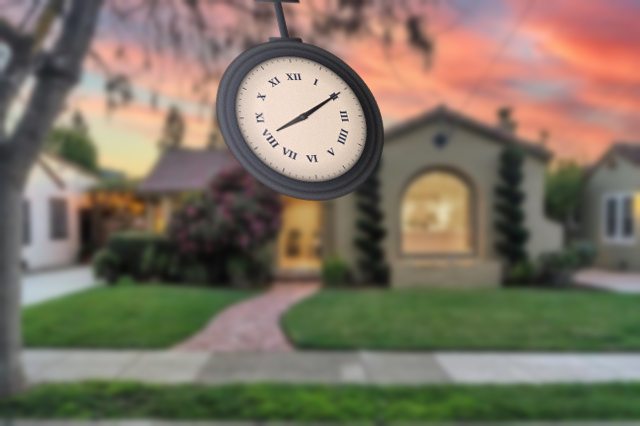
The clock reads 8.10
